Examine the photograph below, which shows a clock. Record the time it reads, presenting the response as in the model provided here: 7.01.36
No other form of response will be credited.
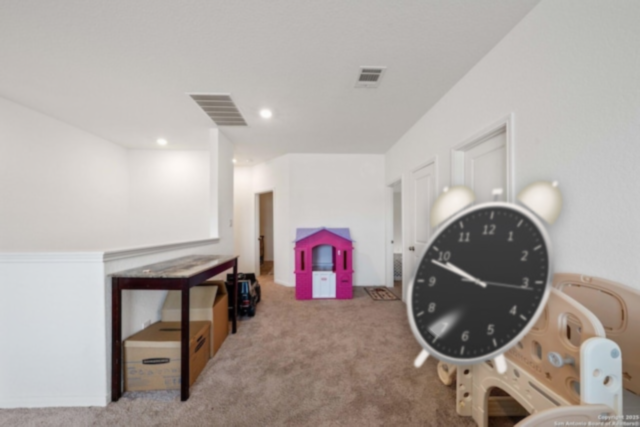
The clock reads 9.48.16
